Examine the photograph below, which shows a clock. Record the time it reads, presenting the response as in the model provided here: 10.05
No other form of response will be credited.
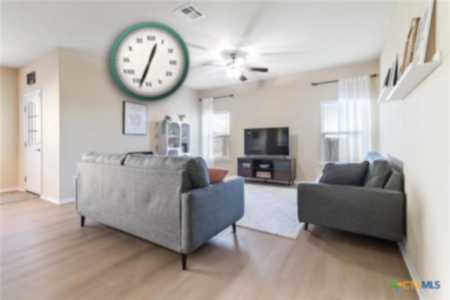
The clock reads 12.33
